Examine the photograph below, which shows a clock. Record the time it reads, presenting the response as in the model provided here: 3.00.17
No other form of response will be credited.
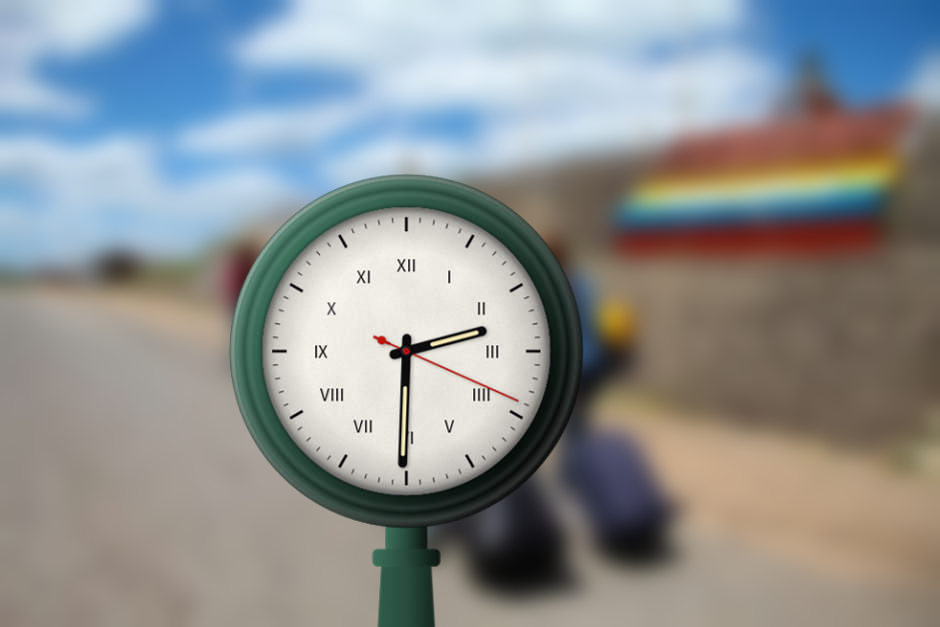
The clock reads 2.30.19
